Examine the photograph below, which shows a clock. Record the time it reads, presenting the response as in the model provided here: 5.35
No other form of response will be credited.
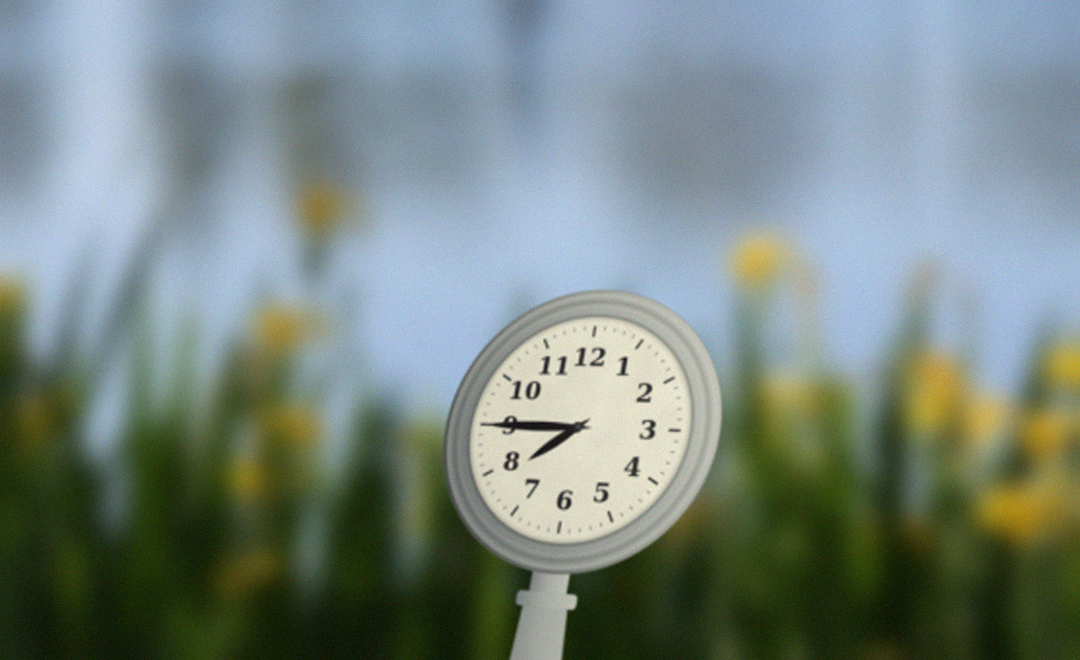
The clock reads 7.45
